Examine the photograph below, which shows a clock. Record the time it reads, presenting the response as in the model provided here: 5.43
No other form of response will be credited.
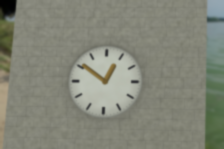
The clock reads 12.51
